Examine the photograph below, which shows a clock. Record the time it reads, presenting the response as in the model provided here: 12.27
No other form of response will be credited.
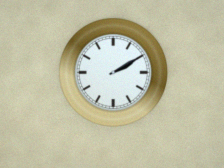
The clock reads 2.10
